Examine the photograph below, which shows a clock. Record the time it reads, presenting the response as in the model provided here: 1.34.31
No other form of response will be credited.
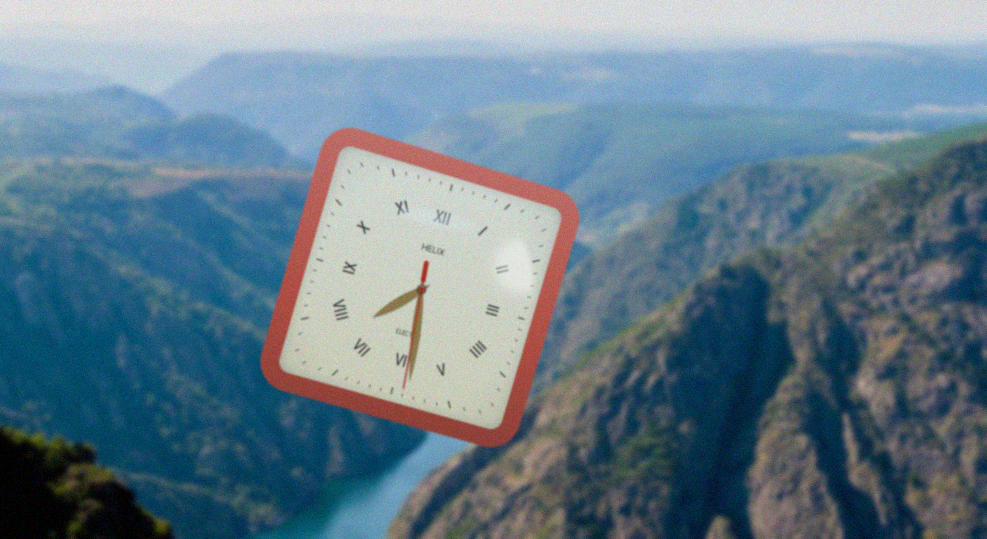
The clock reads 7.28.29
